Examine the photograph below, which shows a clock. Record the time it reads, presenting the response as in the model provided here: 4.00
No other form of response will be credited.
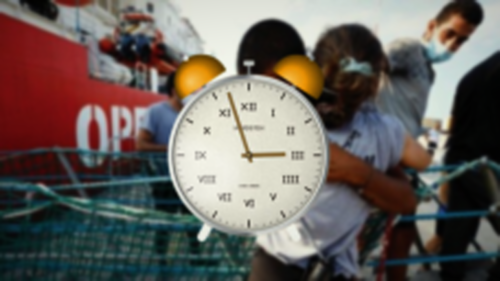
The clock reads 2.57
